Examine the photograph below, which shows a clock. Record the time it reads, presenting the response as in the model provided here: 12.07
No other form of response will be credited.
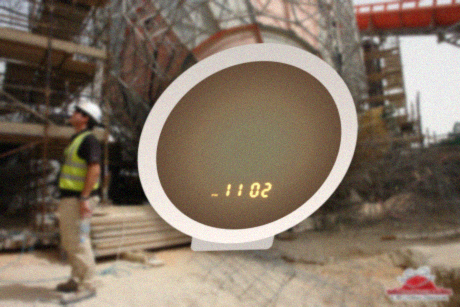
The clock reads 11.02
